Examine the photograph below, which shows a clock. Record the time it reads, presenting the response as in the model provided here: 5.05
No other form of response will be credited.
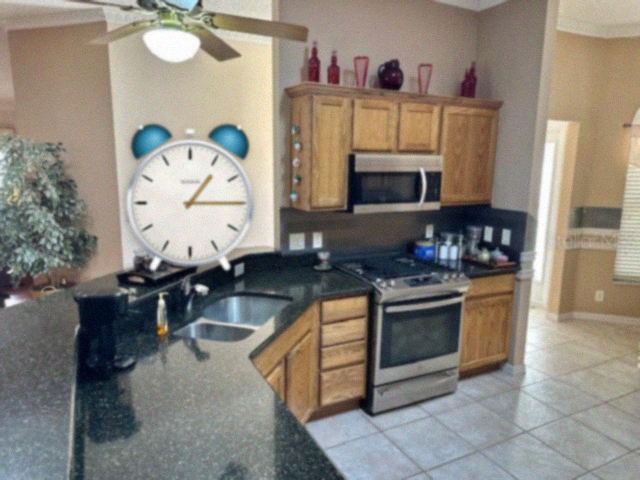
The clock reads 1.15
